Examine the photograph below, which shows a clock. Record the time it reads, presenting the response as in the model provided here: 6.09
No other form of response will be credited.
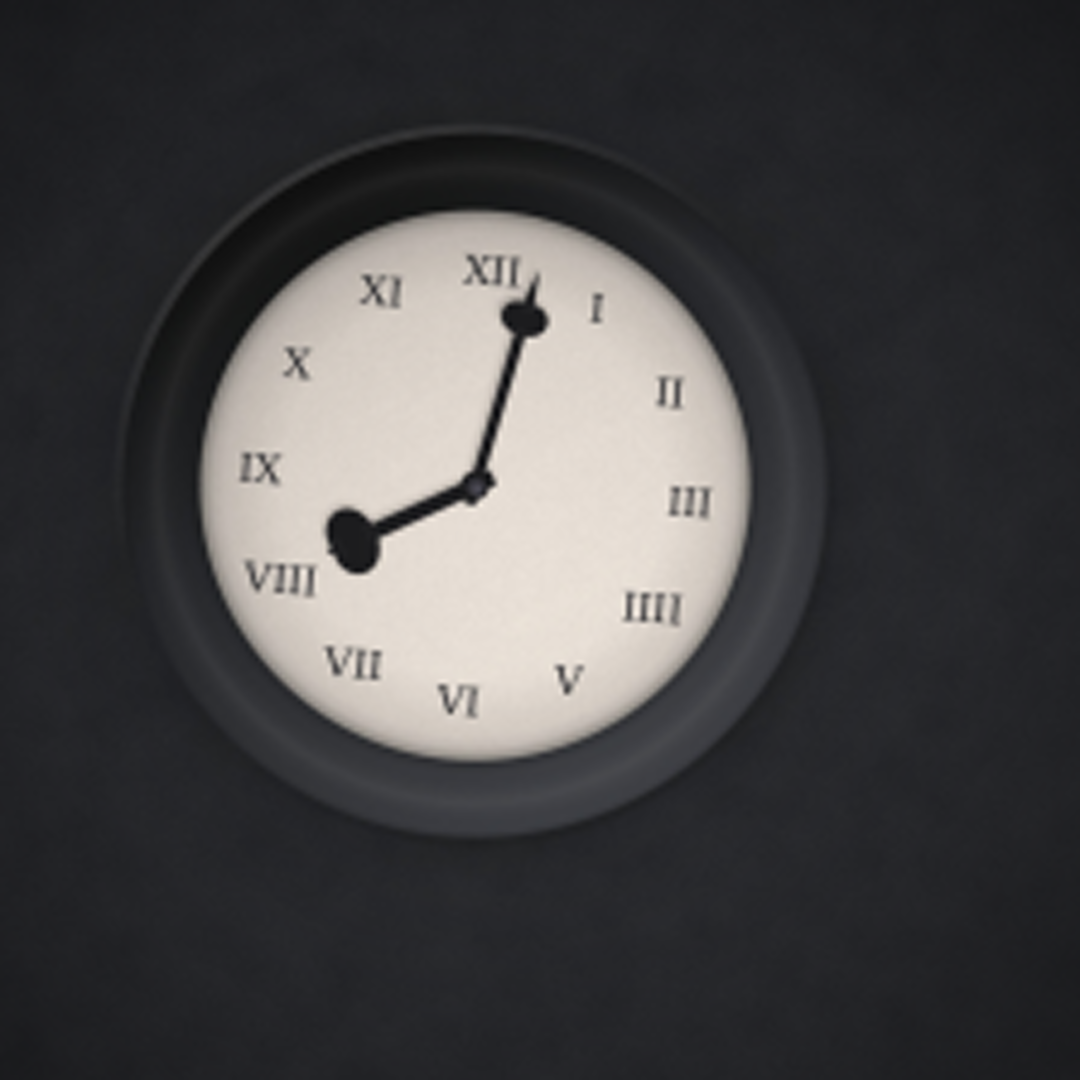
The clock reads 8.02
